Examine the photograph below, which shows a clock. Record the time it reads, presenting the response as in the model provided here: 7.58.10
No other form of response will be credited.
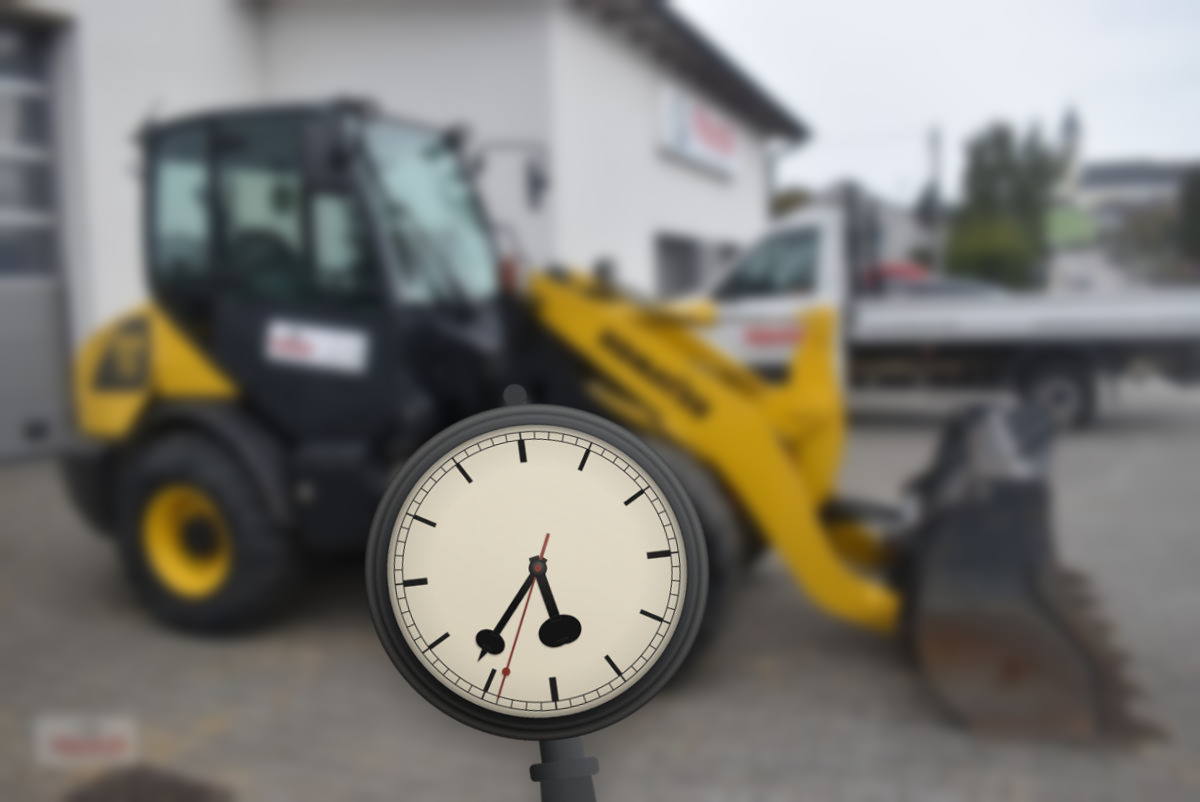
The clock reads 5.36.34
